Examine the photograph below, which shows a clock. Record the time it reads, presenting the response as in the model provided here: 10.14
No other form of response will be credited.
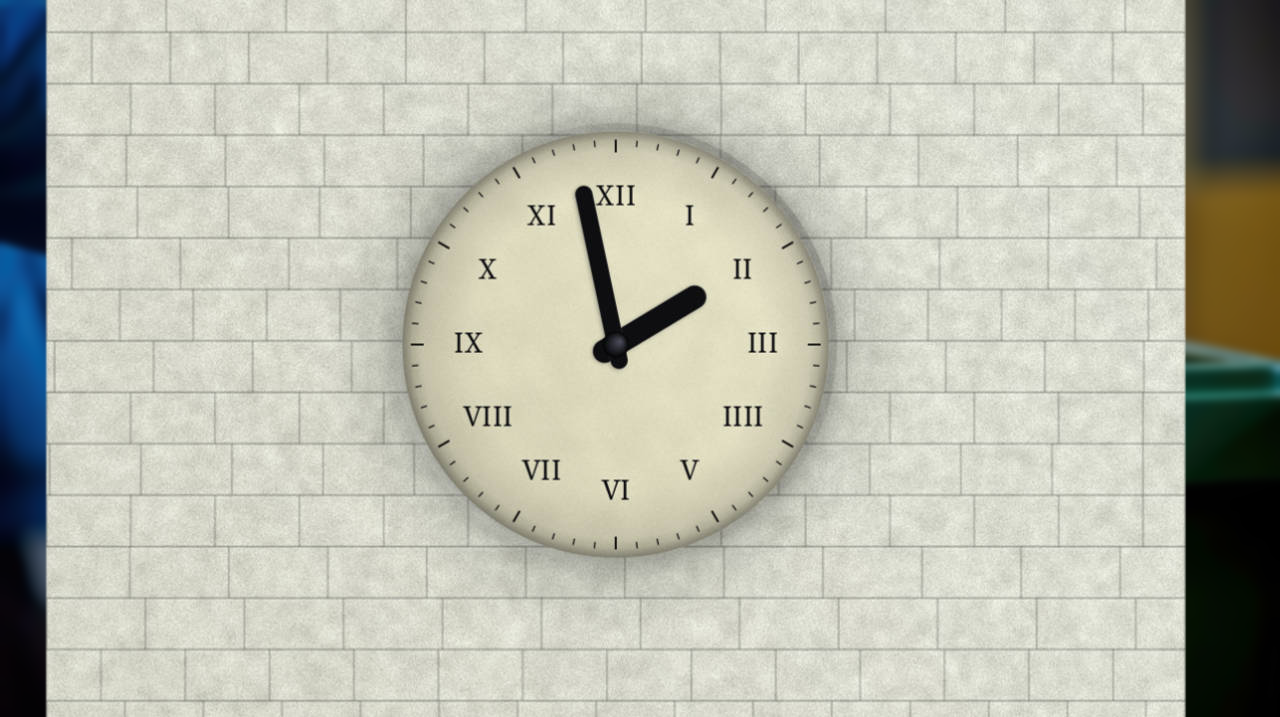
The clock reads 1.58
